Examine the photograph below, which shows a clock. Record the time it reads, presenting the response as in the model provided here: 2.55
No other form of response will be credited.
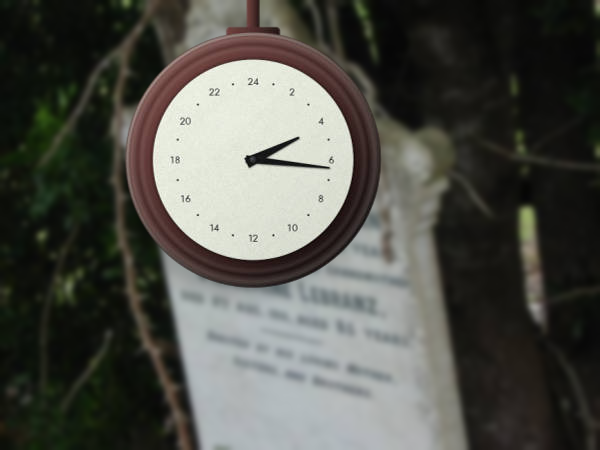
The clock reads 4.16
